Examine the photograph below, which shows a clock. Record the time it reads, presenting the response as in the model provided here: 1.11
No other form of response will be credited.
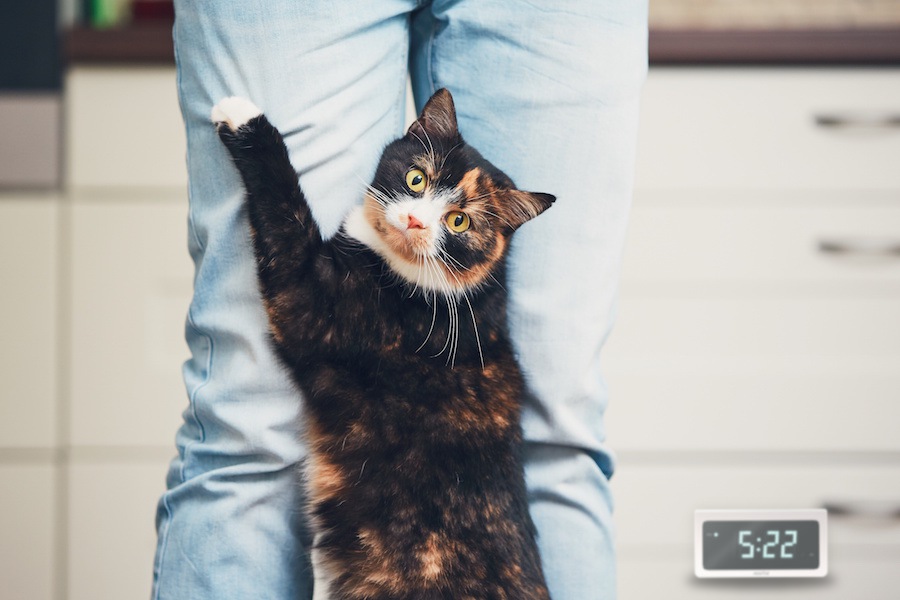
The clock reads 5.22
